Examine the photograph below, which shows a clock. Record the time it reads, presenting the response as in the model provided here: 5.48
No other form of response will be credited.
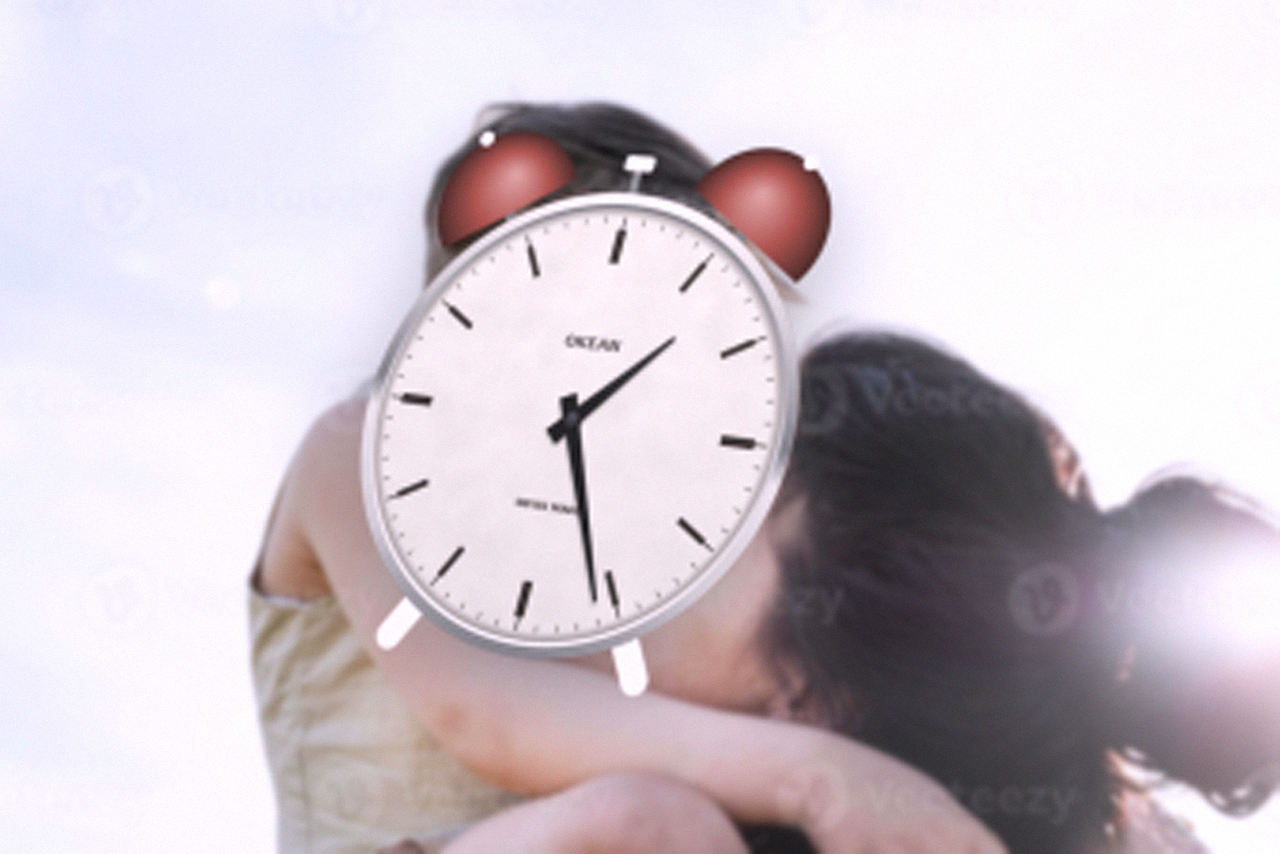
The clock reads 1.26
